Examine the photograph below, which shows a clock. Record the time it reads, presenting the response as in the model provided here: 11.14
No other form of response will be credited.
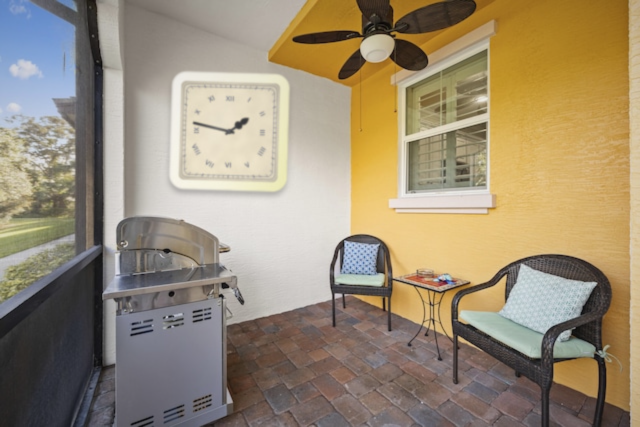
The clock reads 1.47
